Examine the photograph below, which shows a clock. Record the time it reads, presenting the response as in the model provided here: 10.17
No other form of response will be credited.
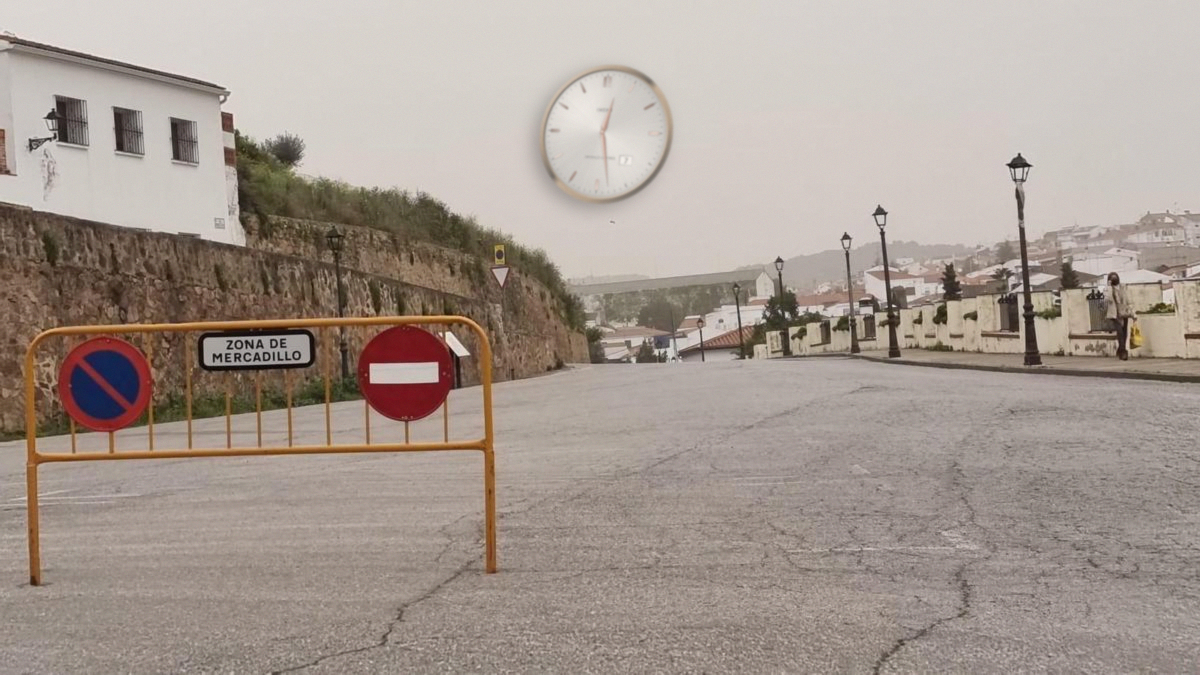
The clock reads 12.28
